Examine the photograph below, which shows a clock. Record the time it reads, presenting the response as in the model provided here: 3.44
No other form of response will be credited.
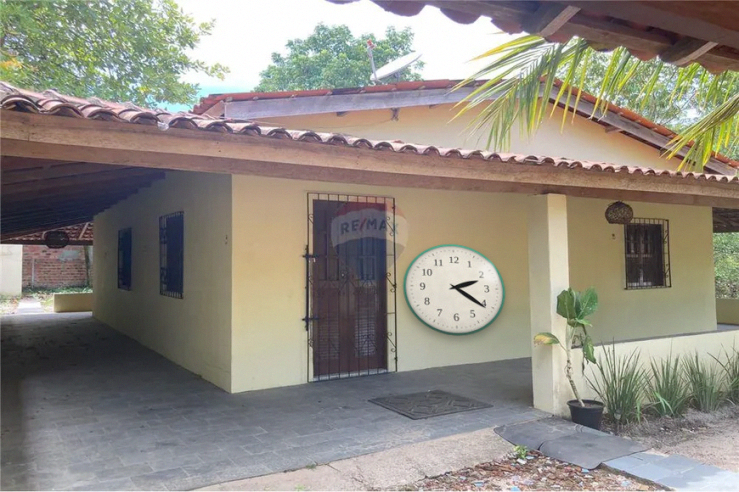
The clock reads 2.21
